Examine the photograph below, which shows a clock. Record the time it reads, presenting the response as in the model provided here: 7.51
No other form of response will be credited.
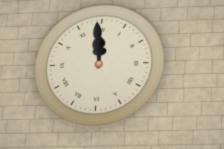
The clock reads 11.59
